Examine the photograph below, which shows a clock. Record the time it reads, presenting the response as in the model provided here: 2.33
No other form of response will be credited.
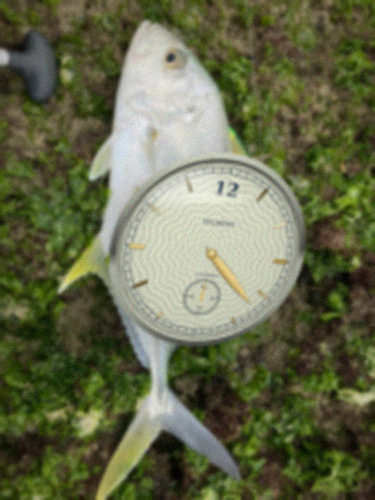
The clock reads 4.22
